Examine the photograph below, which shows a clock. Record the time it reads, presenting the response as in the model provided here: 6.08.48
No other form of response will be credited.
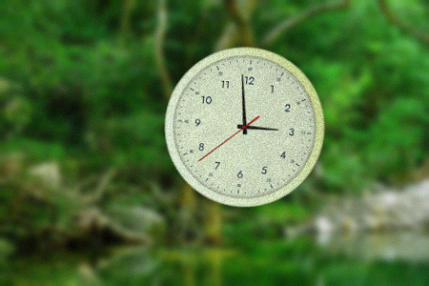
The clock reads 2.58.38
